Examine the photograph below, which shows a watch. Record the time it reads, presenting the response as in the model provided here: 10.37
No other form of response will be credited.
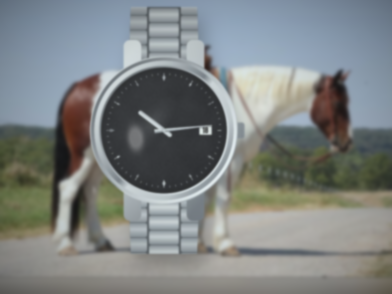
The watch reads 10.14
